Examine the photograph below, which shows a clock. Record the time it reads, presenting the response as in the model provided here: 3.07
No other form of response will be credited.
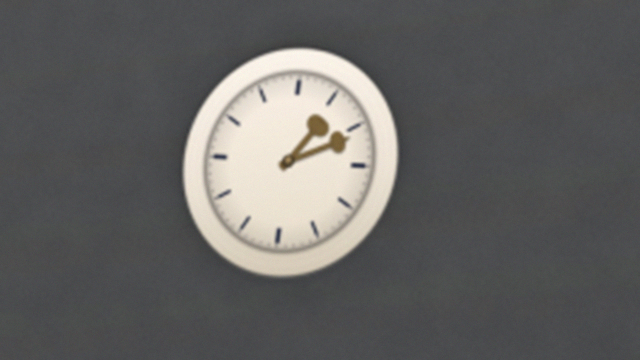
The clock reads 1.11
